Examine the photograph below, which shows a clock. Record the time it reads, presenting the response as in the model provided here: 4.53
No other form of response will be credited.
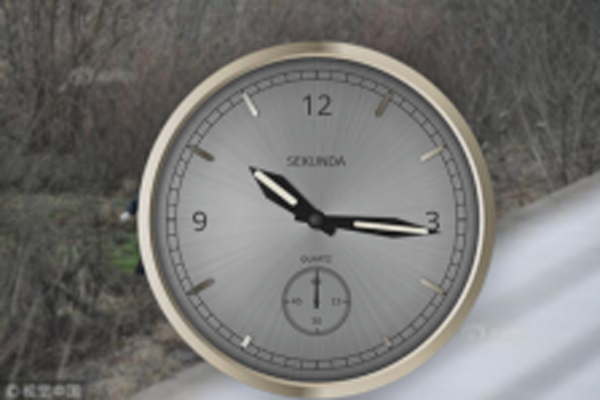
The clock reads 10.16
